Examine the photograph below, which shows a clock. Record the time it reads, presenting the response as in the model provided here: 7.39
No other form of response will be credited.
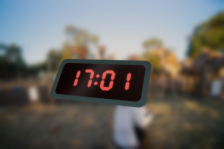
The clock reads 17.01
